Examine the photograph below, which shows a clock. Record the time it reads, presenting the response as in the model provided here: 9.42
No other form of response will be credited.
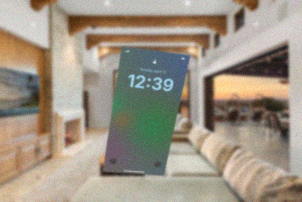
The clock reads 12.39
